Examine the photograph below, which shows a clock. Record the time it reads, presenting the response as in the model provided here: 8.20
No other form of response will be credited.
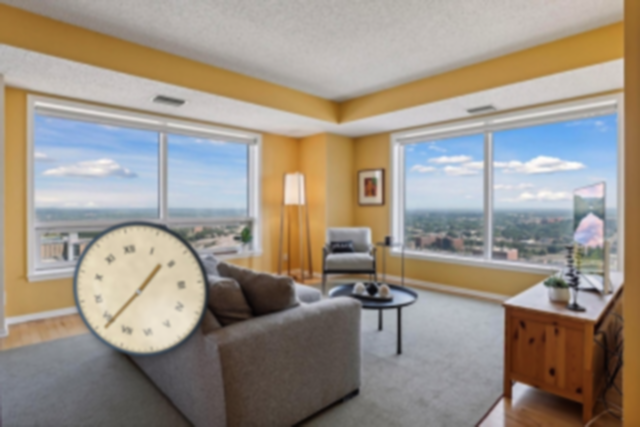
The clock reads 1.39
